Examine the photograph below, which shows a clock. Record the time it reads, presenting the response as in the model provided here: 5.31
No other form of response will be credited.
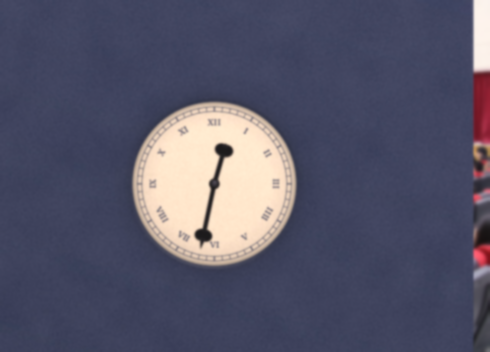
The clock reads 12.32
